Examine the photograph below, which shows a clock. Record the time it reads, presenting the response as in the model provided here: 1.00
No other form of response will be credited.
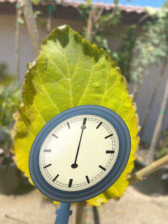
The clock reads 6.00
